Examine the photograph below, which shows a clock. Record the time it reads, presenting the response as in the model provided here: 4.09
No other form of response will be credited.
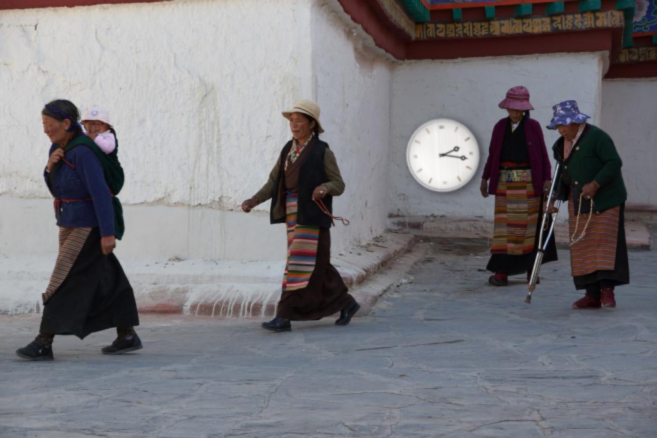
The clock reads 2.17
